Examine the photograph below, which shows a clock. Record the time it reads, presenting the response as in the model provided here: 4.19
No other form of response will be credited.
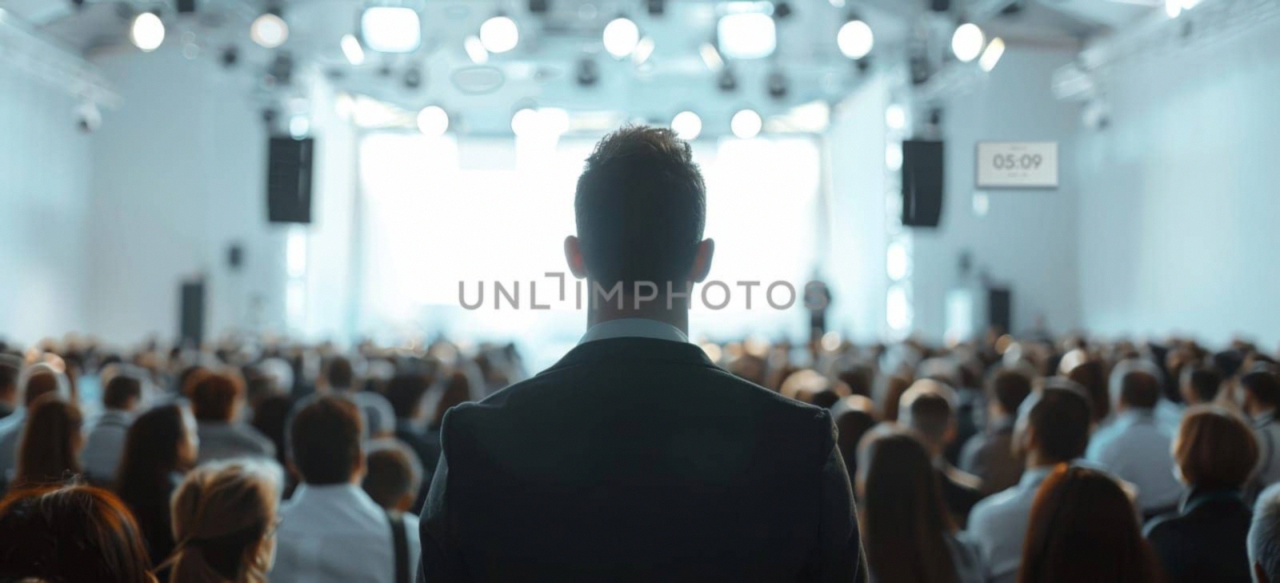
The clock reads 5.09
